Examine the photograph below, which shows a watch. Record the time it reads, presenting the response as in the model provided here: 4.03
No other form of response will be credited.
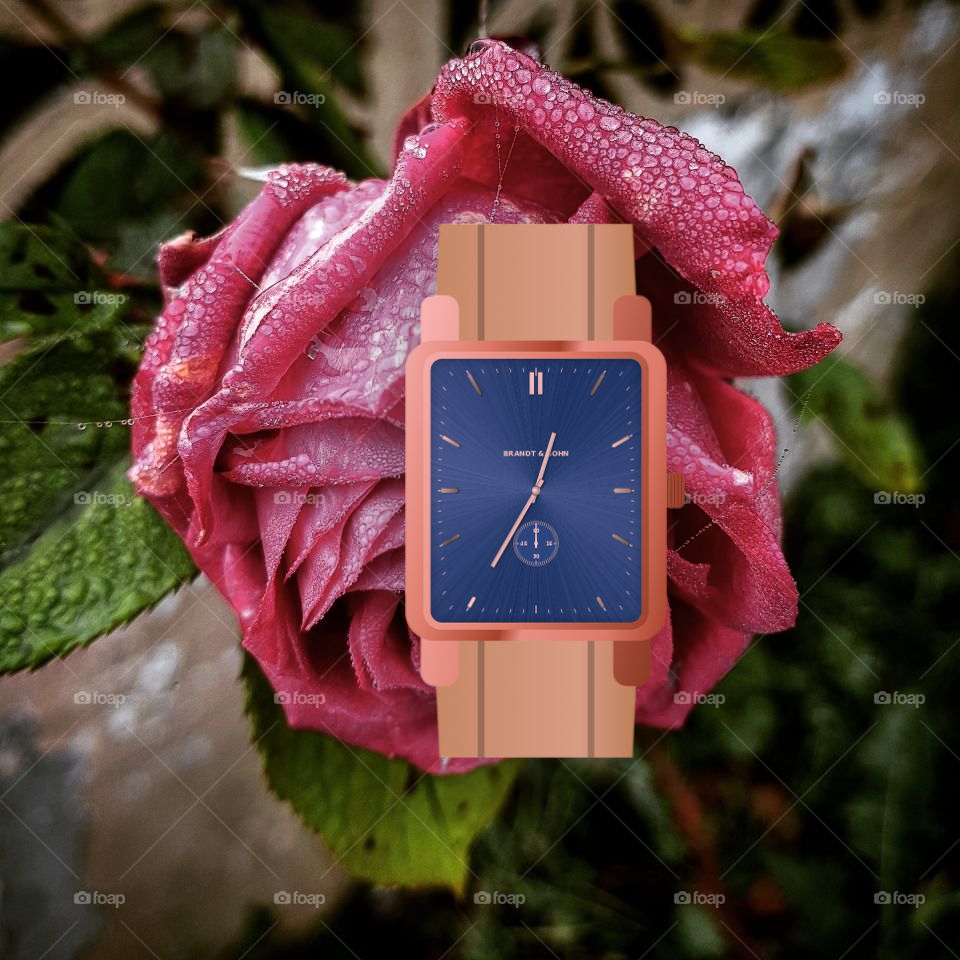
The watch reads 12.35
